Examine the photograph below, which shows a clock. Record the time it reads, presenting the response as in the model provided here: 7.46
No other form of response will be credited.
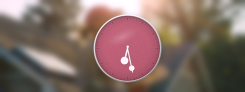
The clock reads 6.28
